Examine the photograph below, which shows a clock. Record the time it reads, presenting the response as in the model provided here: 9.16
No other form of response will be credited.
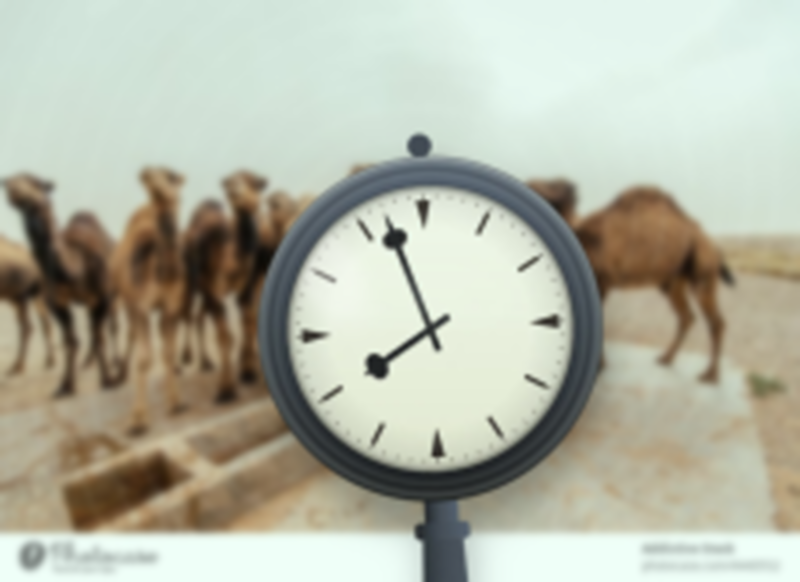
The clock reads 7.57
